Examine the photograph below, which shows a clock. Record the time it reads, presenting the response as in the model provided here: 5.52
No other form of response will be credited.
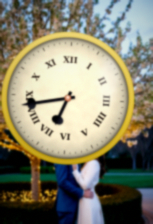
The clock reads 6.43
